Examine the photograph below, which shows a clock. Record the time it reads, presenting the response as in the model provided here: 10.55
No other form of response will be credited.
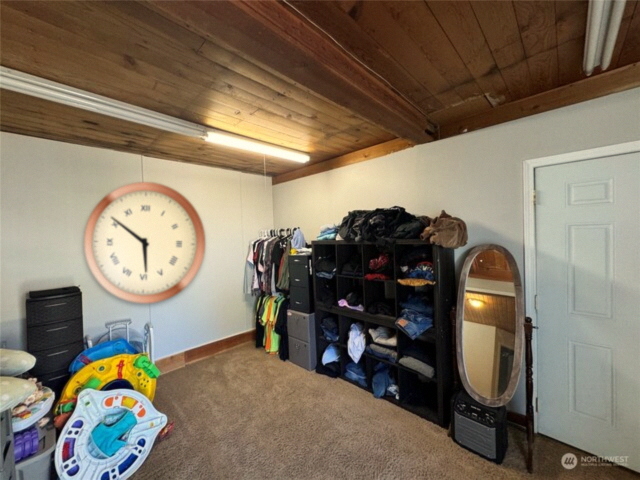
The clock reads 5.51
